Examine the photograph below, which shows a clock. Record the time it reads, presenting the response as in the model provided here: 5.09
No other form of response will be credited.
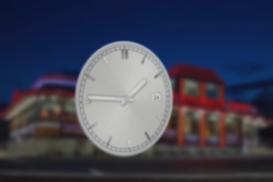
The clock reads 1.46
